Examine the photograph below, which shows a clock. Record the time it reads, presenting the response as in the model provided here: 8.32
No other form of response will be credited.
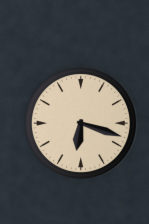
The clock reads 6.18
